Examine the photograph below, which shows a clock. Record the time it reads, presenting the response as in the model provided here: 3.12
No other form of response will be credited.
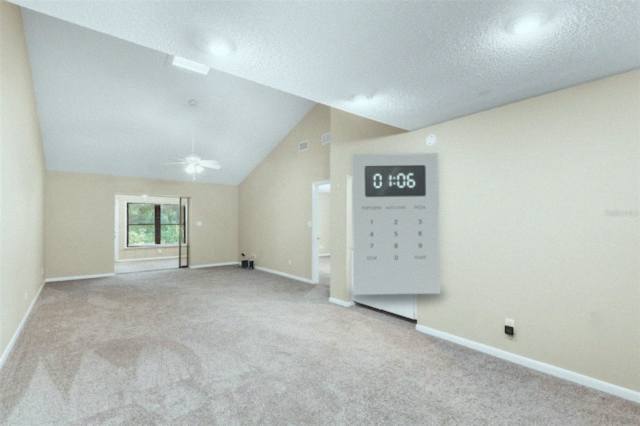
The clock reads 1.06
